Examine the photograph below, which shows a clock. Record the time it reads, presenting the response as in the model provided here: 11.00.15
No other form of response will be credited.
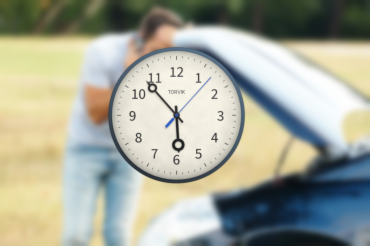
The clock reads 5.53.07
